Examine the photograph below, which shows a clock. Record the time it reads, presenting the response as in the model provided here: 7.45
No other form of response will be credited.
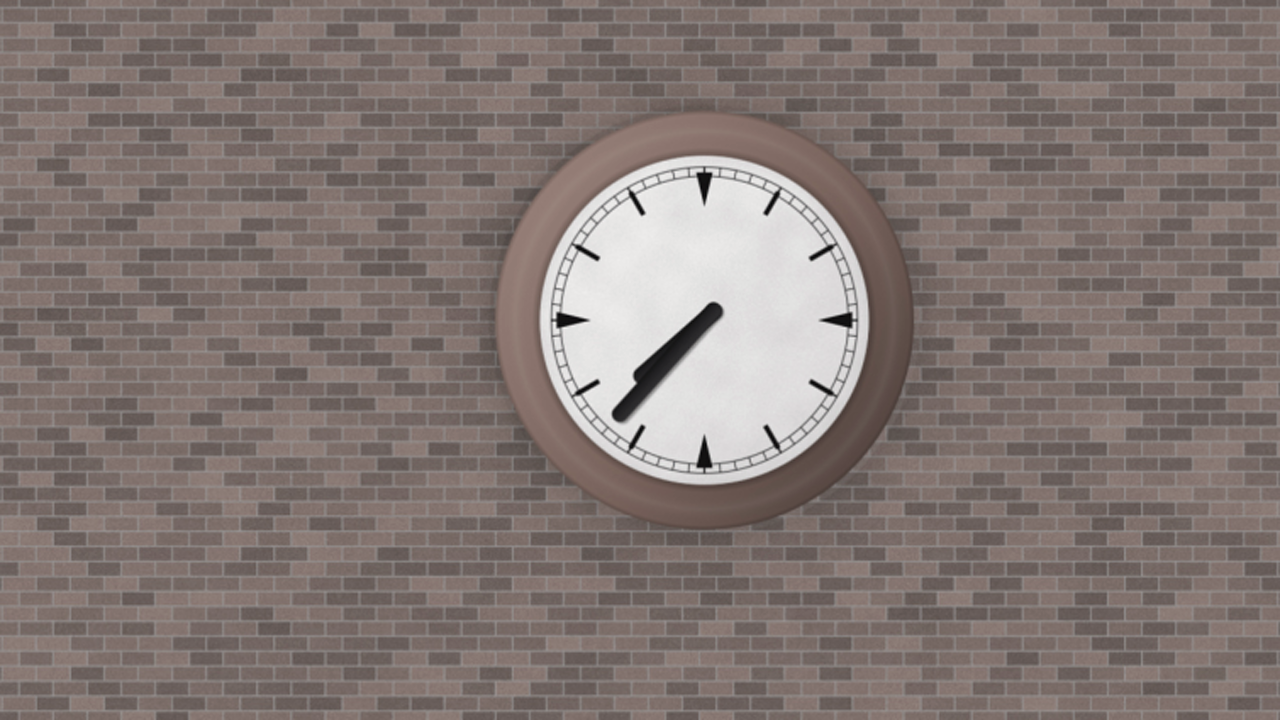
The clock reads 7.37
